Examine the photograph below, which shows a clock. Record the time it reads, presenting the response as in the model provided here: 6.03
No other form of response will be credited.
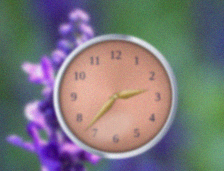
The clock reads 2.37
